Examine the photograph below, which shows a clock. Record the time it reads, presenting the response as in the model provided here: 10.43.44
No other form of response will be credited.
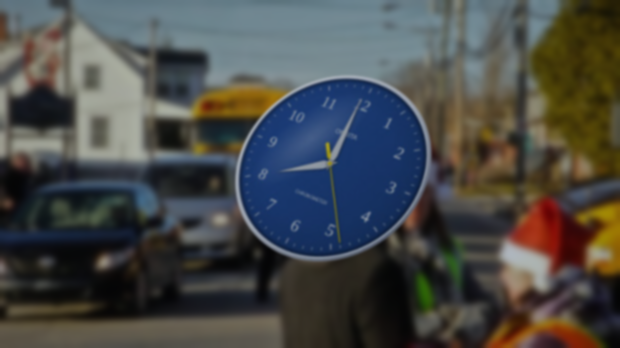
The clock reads 7.59.24
